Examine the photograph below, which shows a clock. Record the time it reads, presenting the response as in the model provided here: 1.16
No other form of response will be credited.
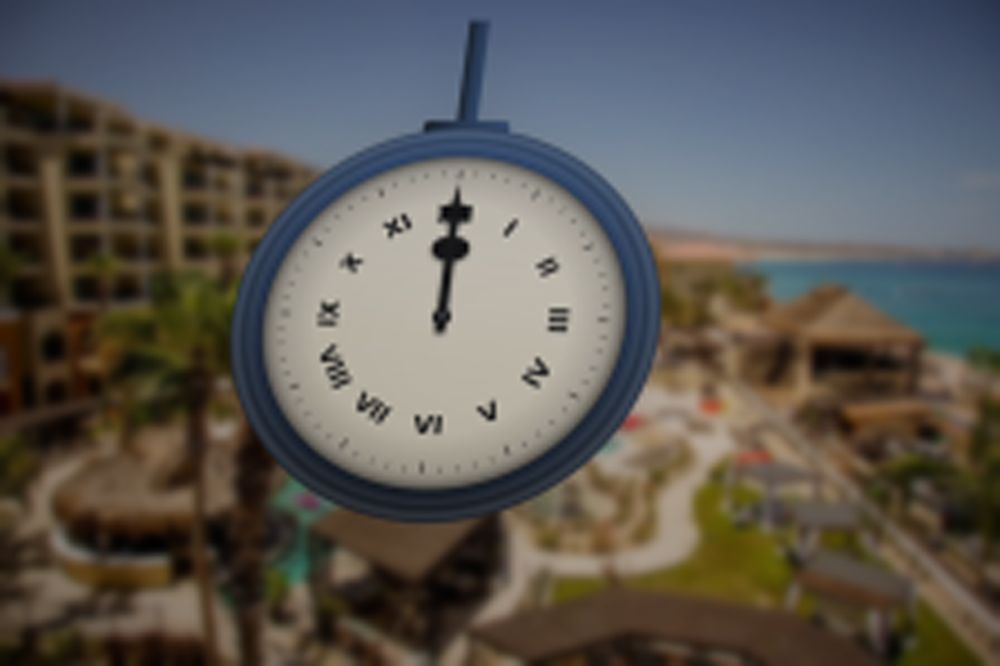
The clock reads 12.00
